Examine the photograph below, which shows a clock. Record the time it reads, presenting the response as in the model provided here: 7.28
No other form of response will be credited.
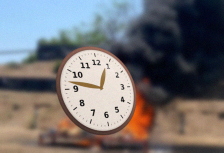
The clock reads 12.47
